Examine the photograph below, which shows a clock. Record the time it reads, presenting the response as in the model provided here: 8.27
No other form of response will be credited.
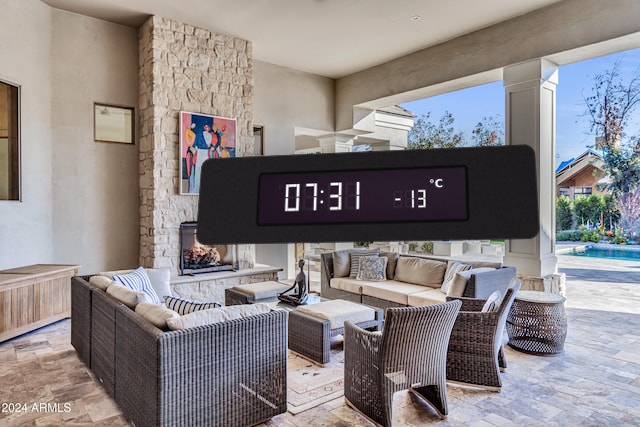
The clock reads 7.31
